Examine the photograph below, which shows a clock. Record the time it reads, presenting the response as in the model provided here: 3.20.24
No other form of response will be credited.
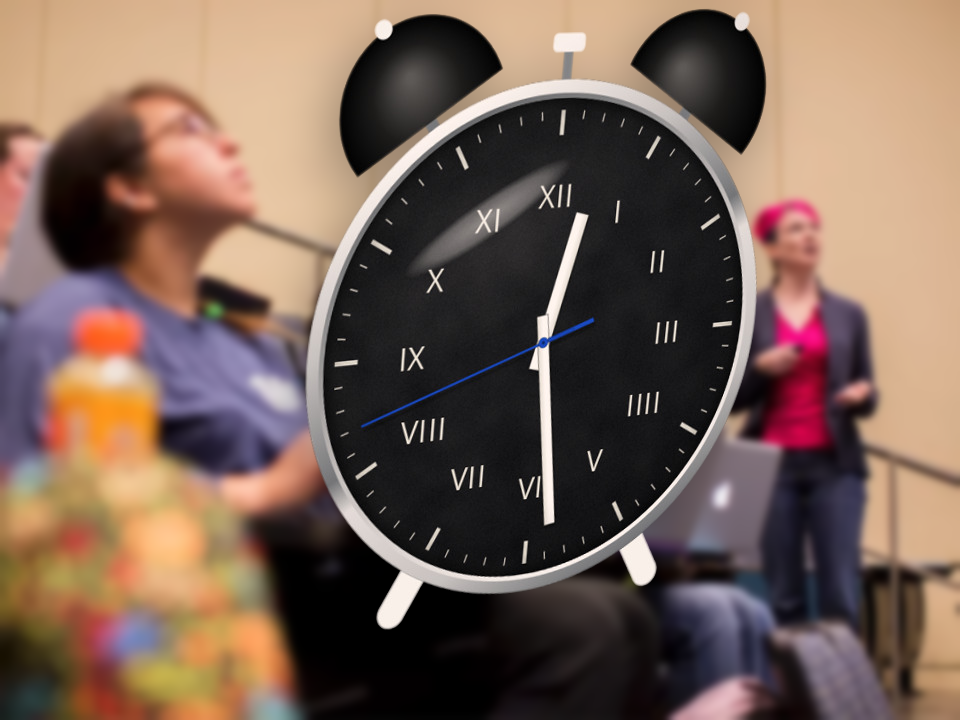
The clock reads 12.28.42
